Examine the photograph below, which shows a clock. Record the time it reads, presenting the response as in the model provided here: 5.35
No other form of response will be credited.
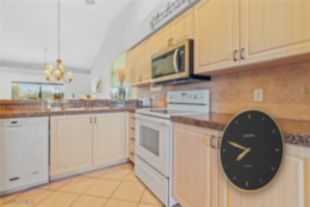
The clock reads 7.48
